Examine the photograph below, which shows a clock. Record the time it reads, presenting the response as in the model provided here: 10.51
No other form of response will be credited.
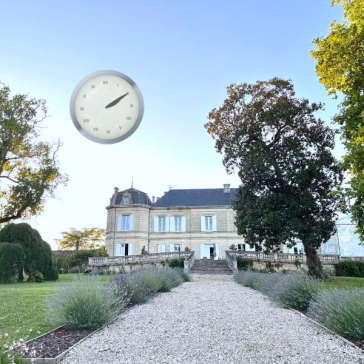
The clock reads 2.10
